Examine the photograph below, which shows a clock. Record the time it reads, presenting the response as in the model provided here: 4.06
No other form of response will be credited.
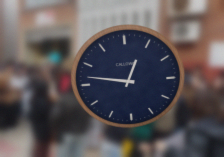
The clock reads 12.47
